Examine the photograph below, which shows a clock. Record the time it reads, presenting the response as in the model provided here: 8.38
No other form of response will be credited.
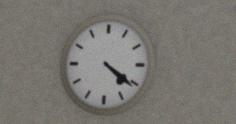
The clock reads 4.21
